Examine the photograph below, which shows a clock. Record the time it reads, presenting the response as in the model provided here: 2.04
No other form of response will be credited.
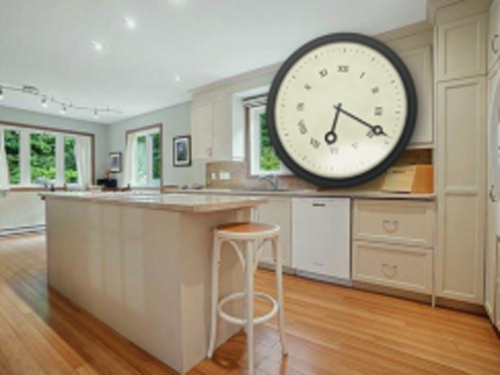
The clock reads 6.19
